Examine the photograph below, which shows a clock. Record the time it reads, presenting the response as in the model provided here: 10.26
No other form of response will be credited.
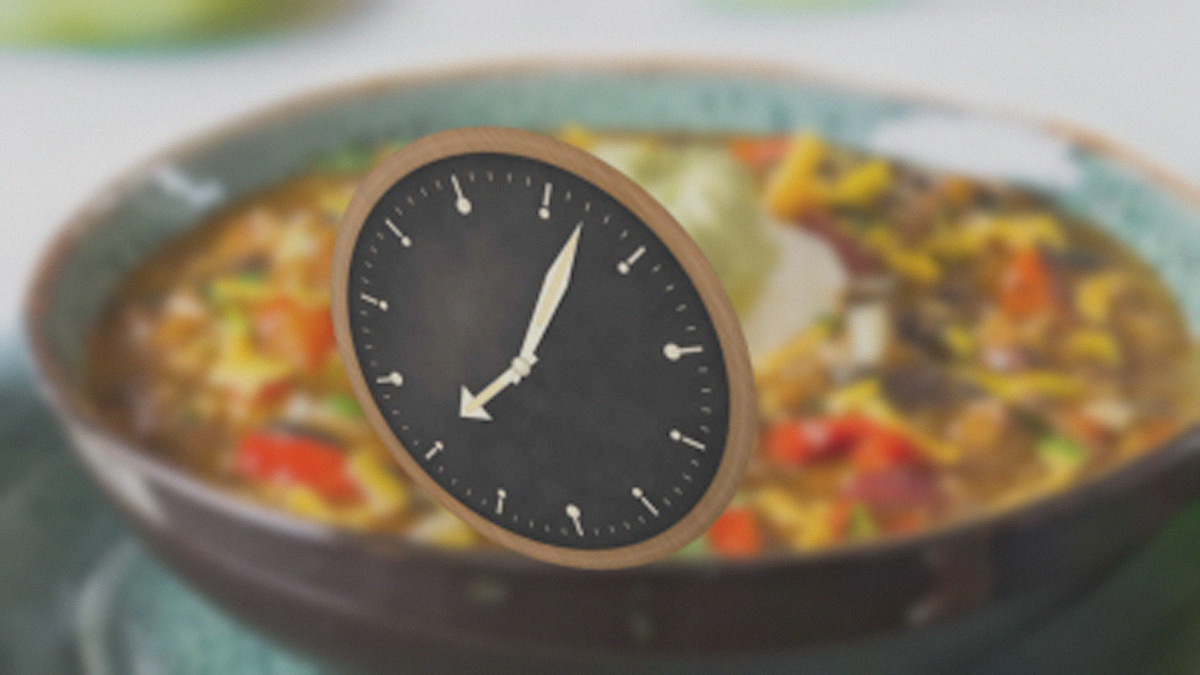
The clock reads 8.07
